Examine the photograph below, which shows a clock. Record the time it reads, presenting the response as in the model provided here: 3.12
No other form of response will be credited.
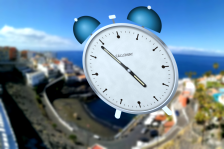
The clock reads 4.54
